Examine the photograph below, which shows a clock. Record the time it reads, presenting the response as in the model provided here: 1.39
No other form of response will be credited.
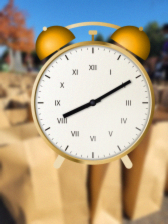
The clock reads 8.10
